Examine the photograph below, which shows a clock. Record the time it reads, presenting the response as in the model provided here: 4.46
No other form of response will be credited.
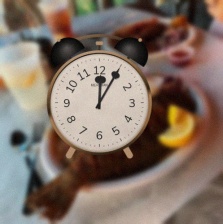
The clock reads 12.05
